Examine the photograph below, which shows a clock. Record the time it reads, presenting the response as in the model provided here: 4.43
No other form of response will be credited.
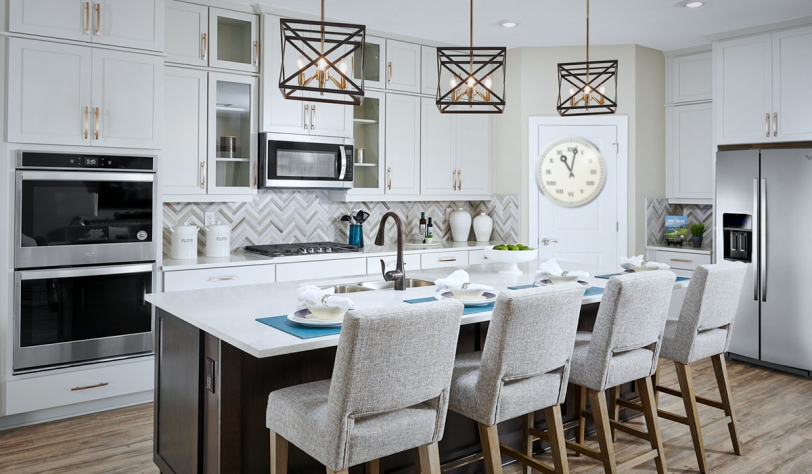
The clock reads 11.02
